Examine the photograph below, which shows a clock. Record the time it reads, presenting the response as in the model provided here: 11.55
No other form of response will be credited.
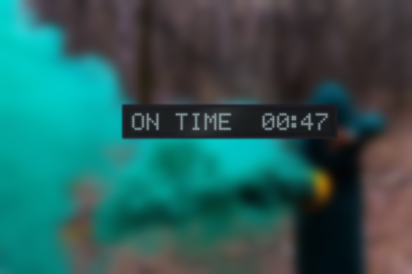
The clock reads 0.47
